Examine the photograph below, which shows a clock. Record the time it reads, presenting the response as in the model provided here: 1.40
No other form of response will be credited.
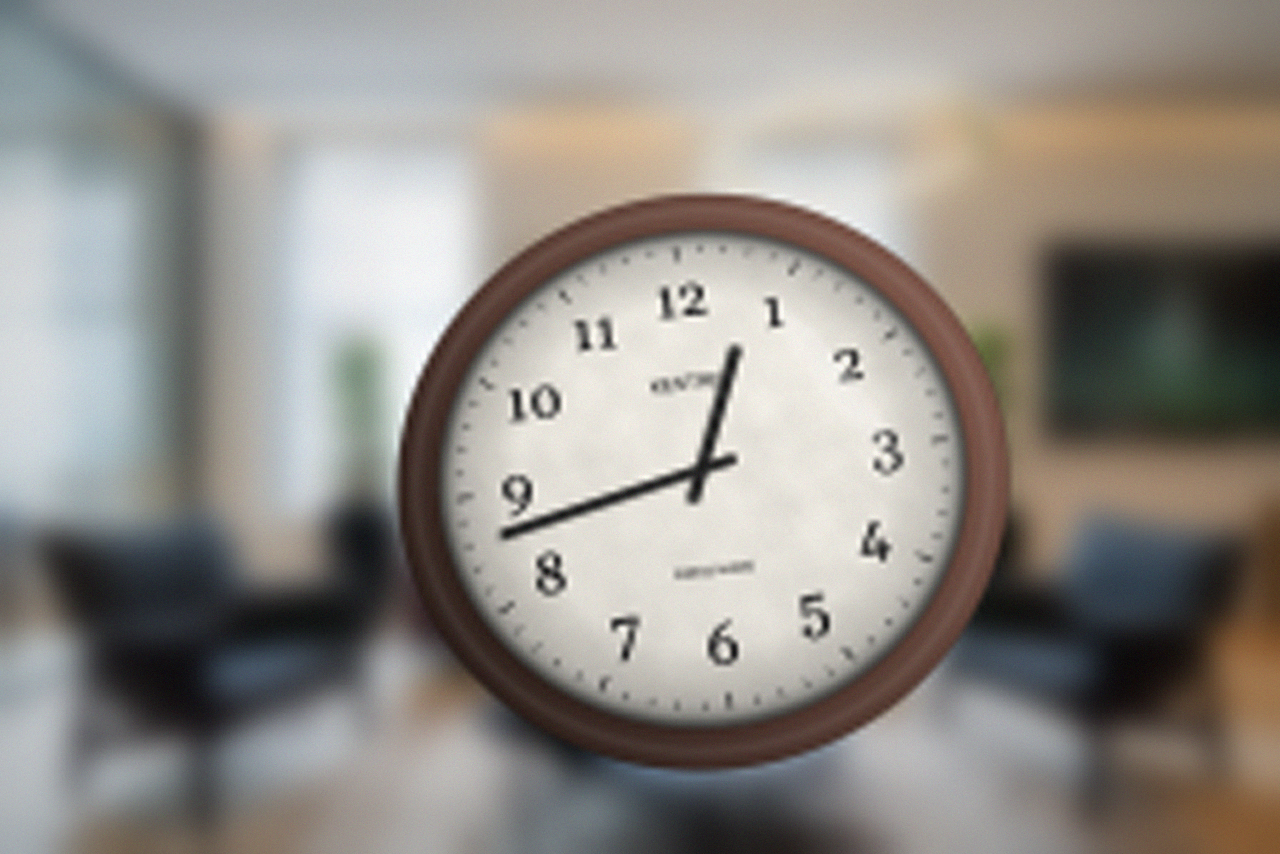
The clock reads 12.43
